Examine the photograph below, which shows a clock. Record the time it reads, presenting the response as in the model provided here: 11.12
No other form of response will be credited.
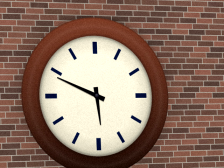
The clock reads 5.49
